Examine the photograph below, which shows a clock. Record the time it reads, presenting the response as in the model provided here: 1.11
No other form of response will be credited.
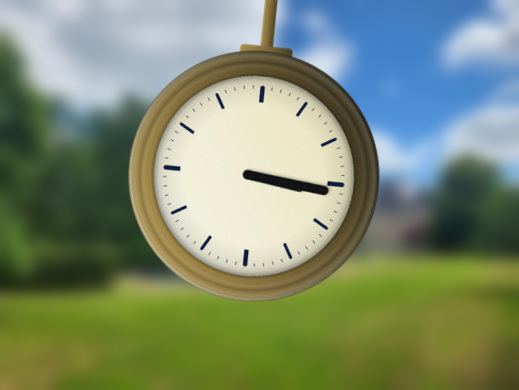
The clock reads 3.16
